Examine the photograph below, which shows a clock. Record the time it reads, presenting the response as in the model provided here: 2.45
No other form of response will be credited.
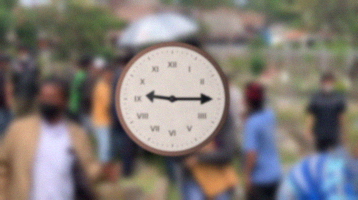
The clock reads 9.15
